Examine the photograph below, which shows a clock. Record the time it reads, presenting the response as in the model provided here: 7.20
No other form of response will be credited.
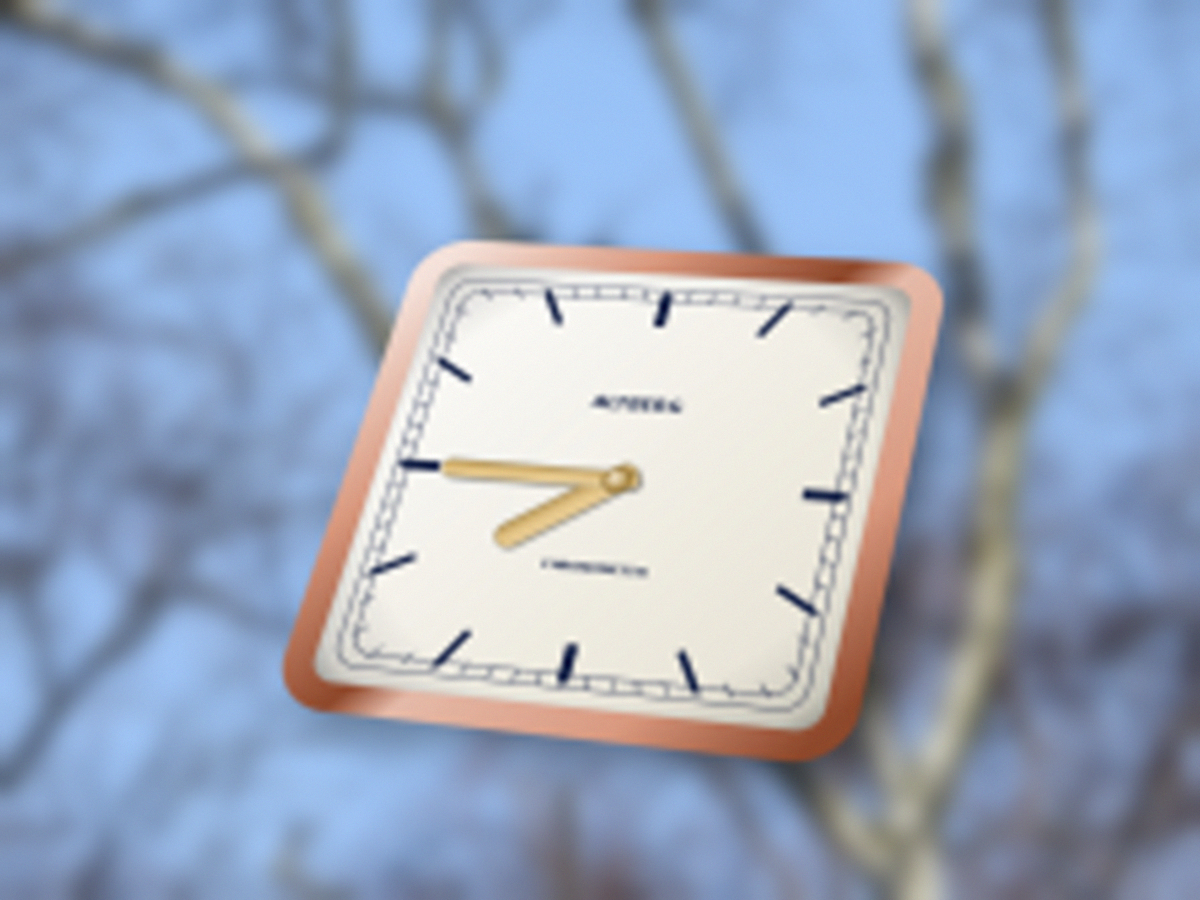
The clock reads 7.45
